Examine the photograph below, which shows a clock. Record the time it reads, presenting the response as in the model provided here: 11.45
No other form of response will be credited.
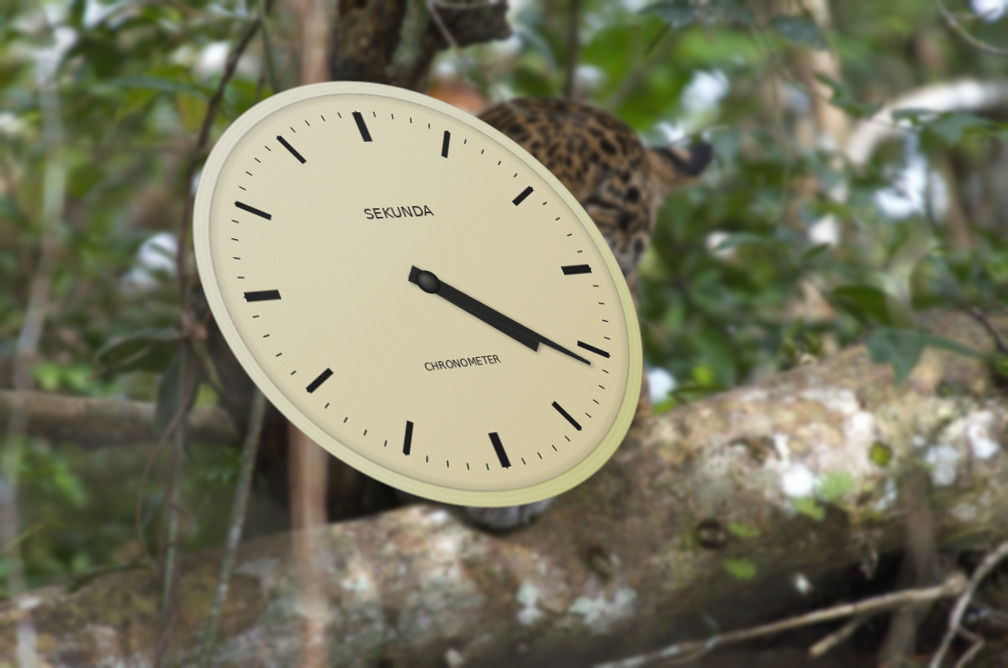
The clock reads 4.21
